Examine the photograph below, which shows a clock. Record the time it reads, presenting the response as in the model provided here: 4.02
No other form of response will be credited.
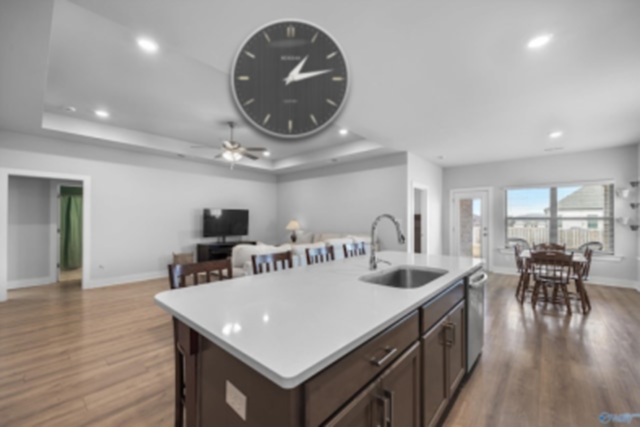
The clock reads 1.13
